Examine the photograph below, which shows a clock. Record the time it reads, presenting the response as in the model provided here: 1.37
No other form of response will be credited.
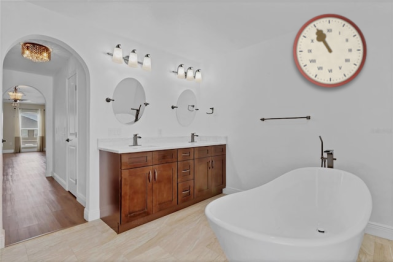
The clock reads 10.55
